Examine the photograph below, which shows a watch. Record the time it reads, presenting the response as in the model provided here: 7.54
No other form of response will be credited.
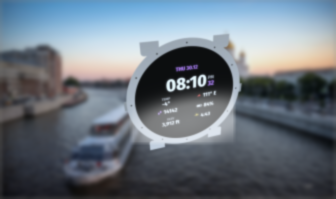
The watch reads 8.10
